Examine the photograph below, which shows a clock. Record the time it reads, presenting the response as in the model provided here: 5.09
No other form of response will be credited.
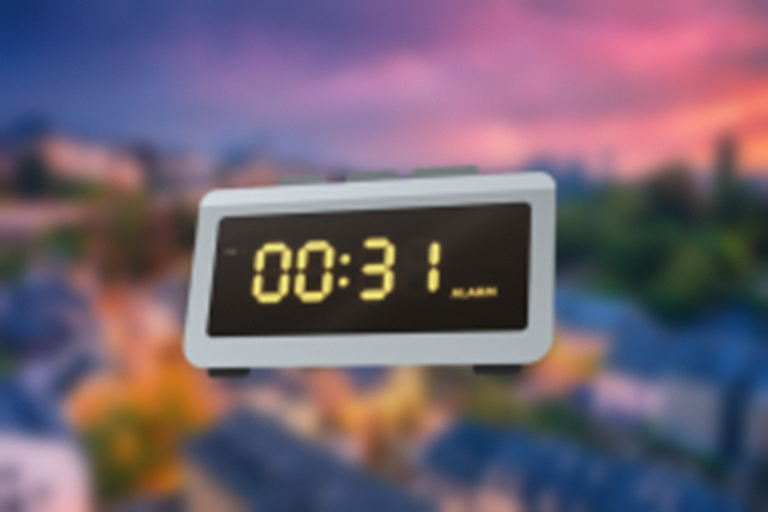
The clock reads 0.31
